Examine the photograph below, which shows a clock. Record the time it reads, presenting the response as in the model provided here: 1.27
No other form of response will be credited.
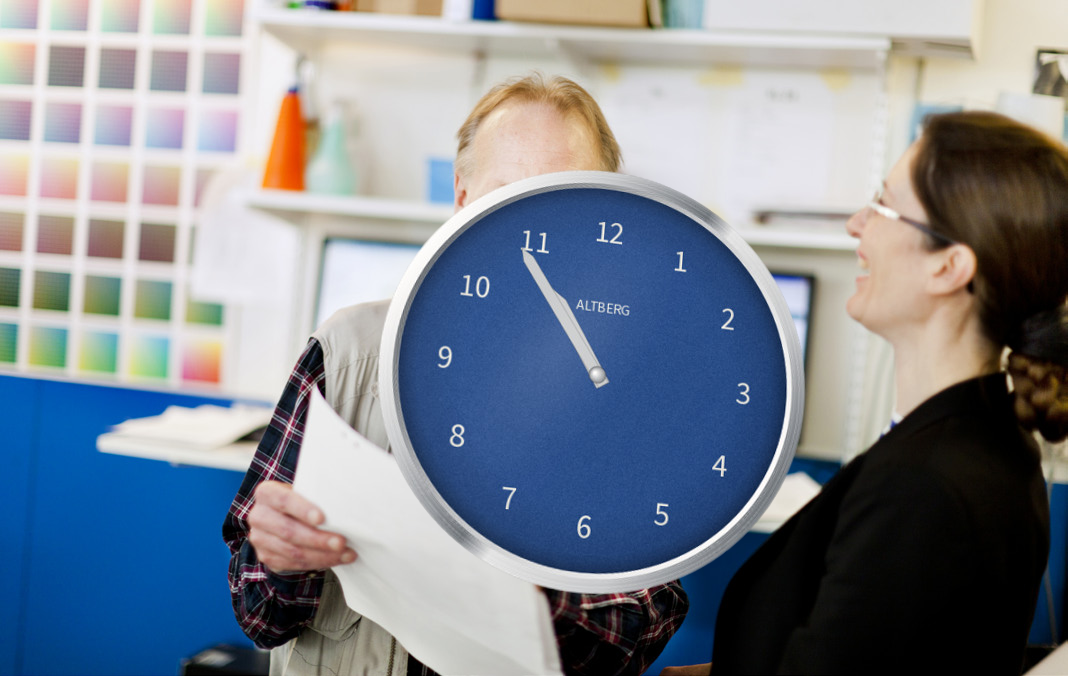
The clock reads 10.54
